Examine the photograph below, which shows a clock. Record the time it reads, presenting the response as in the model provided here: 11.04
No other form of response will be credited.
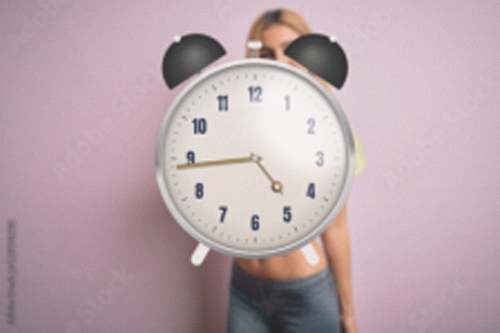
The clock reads 4.44
